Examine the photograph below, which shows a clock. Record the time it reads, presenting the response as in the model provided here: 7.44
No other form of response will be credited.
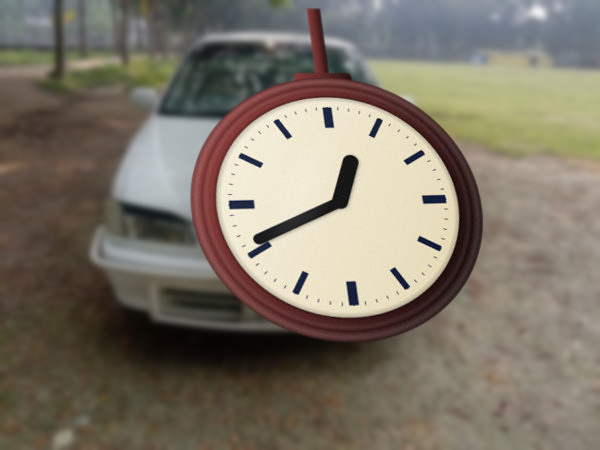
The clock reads 12.41
